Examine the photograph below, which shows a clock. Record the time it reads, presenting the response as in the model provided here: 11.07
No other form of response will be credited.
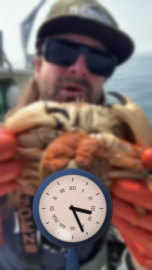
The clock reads 3.26
